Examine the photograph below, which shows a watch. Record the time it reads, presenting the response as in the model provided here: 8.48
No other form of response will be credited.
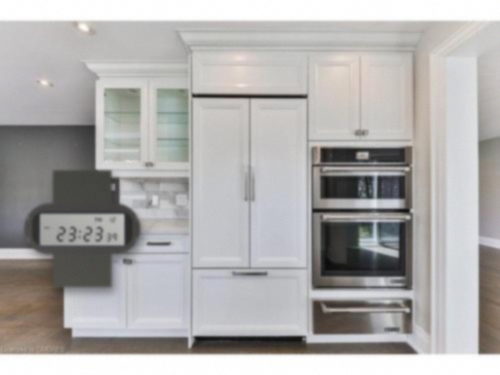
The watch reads 23.23
